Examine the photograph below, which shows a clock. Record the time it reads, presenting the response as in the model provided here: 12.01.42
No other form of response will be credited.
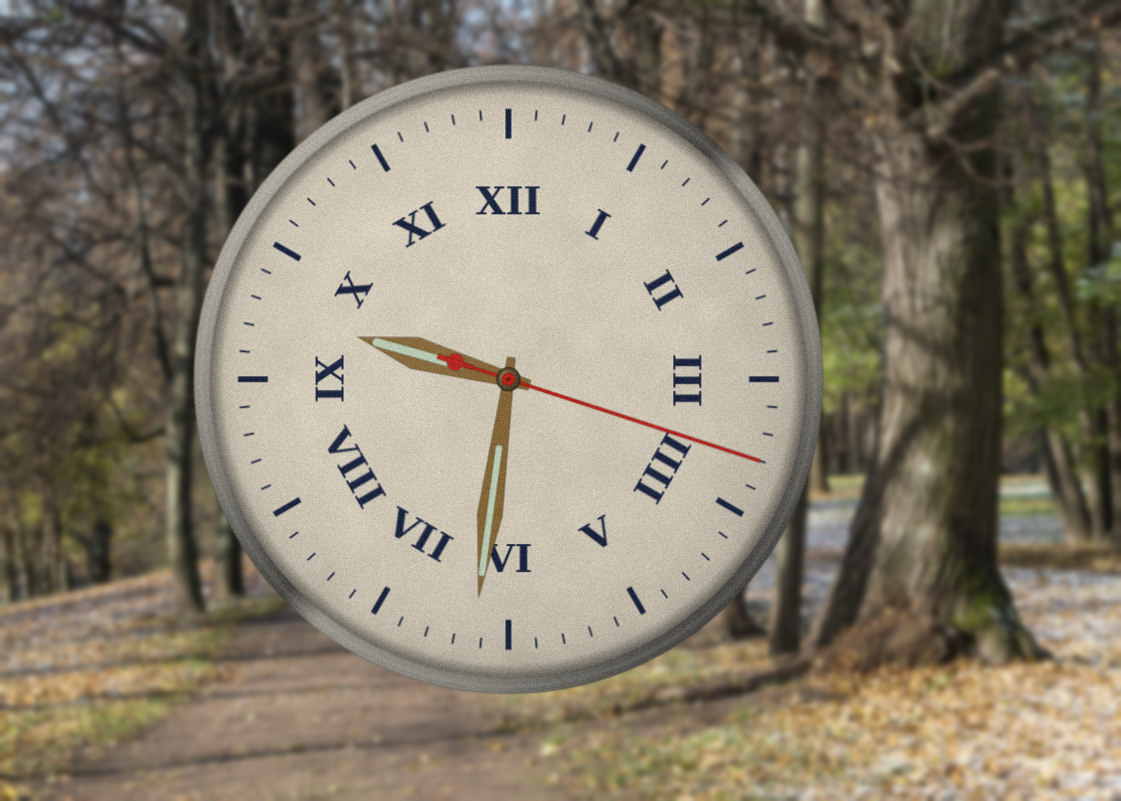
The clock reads 9.31.18
